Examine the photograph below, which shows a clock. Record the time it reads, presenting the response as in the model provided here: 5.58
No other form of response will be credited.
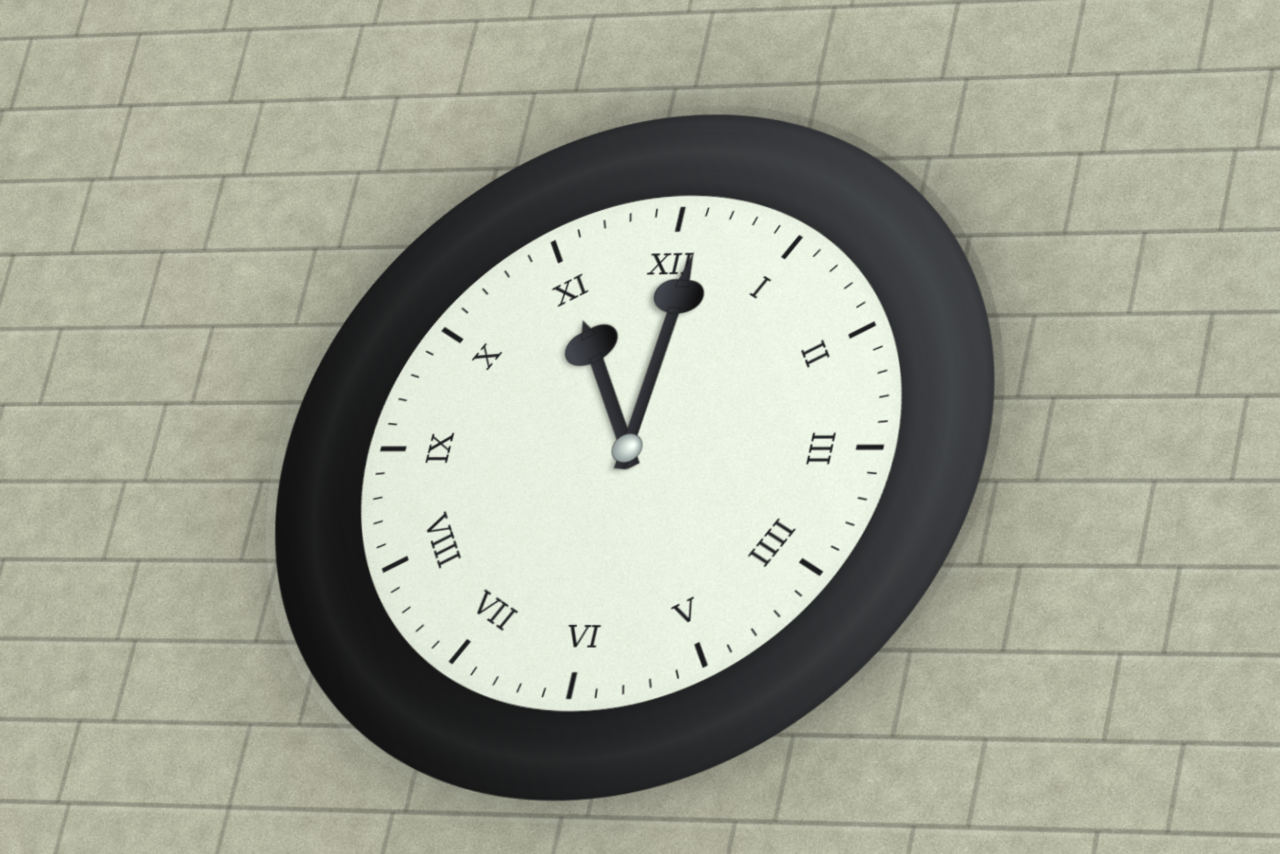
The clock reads 11.01
